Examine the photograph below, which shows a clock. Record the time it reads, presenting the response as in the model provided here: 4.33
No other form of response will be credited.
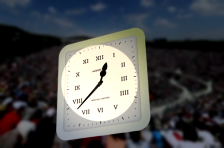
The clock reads 12.38
